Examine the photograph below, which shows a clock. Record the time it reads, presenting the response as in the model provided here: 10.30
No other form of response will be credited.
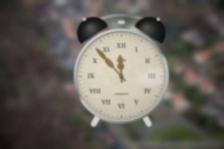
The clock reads 11.53
